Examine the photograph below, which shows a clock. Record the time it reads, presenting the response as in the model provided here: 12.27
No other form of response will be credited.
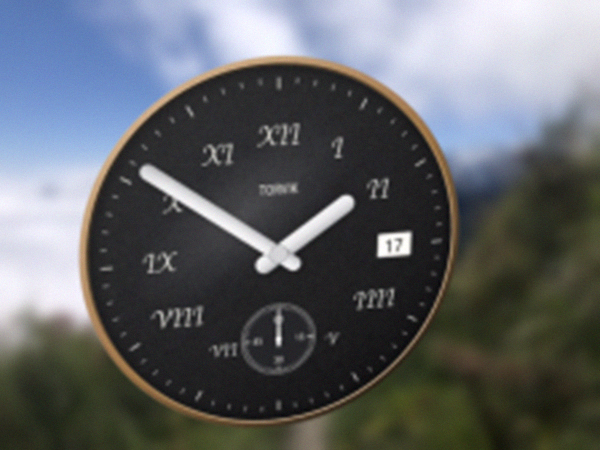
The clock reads 1.51
